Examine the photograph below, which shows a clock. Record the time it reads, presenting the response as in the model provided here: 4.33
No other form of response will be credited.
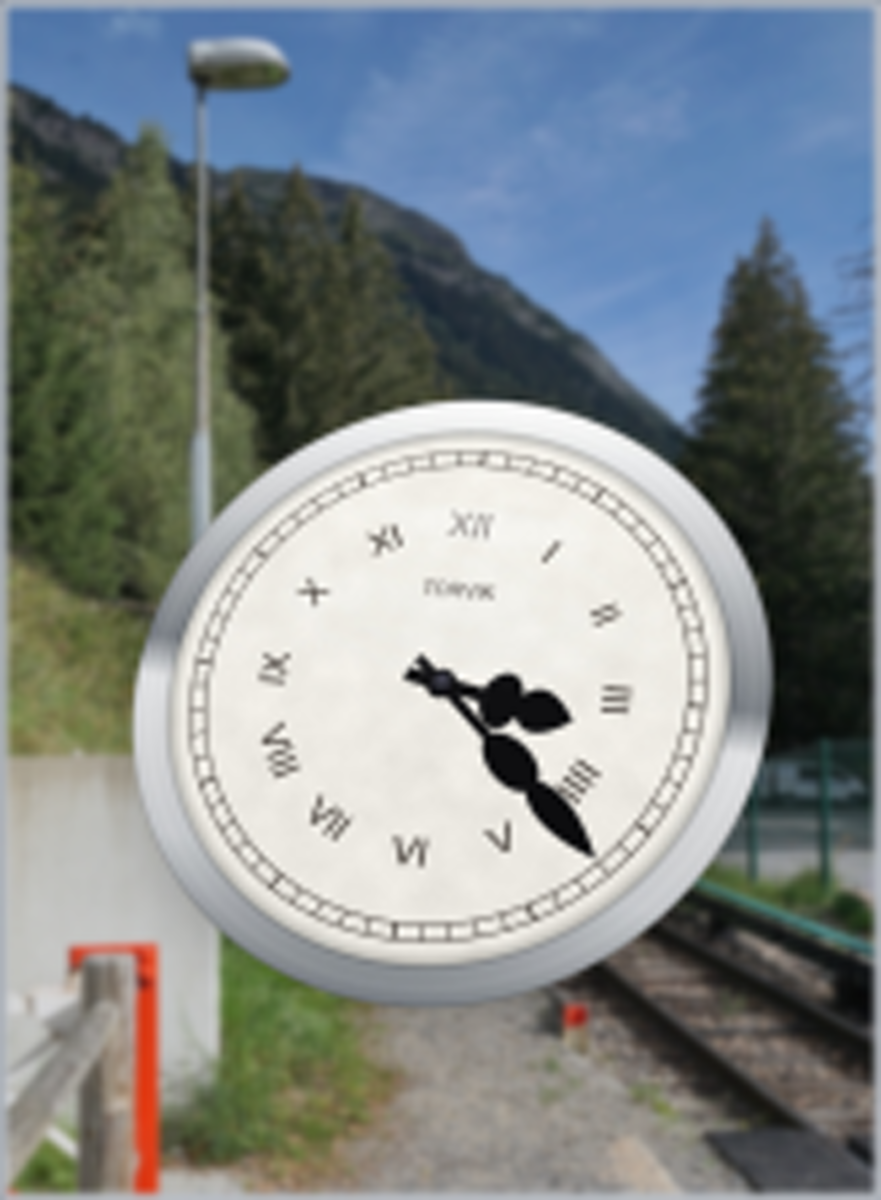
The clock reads 3.22
